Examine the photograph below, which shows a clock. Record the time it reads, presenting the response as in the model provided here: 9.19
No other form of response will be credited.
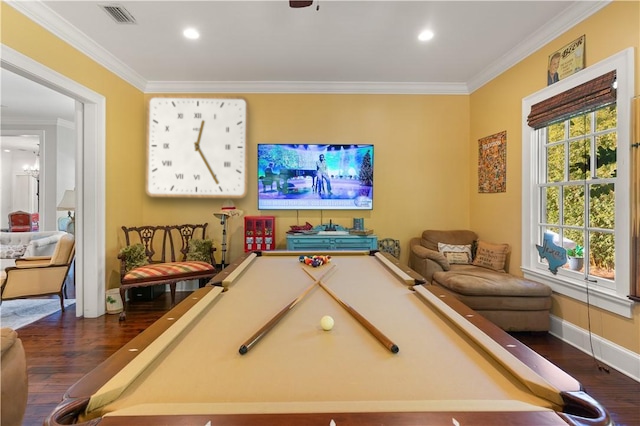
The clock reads 12.25
